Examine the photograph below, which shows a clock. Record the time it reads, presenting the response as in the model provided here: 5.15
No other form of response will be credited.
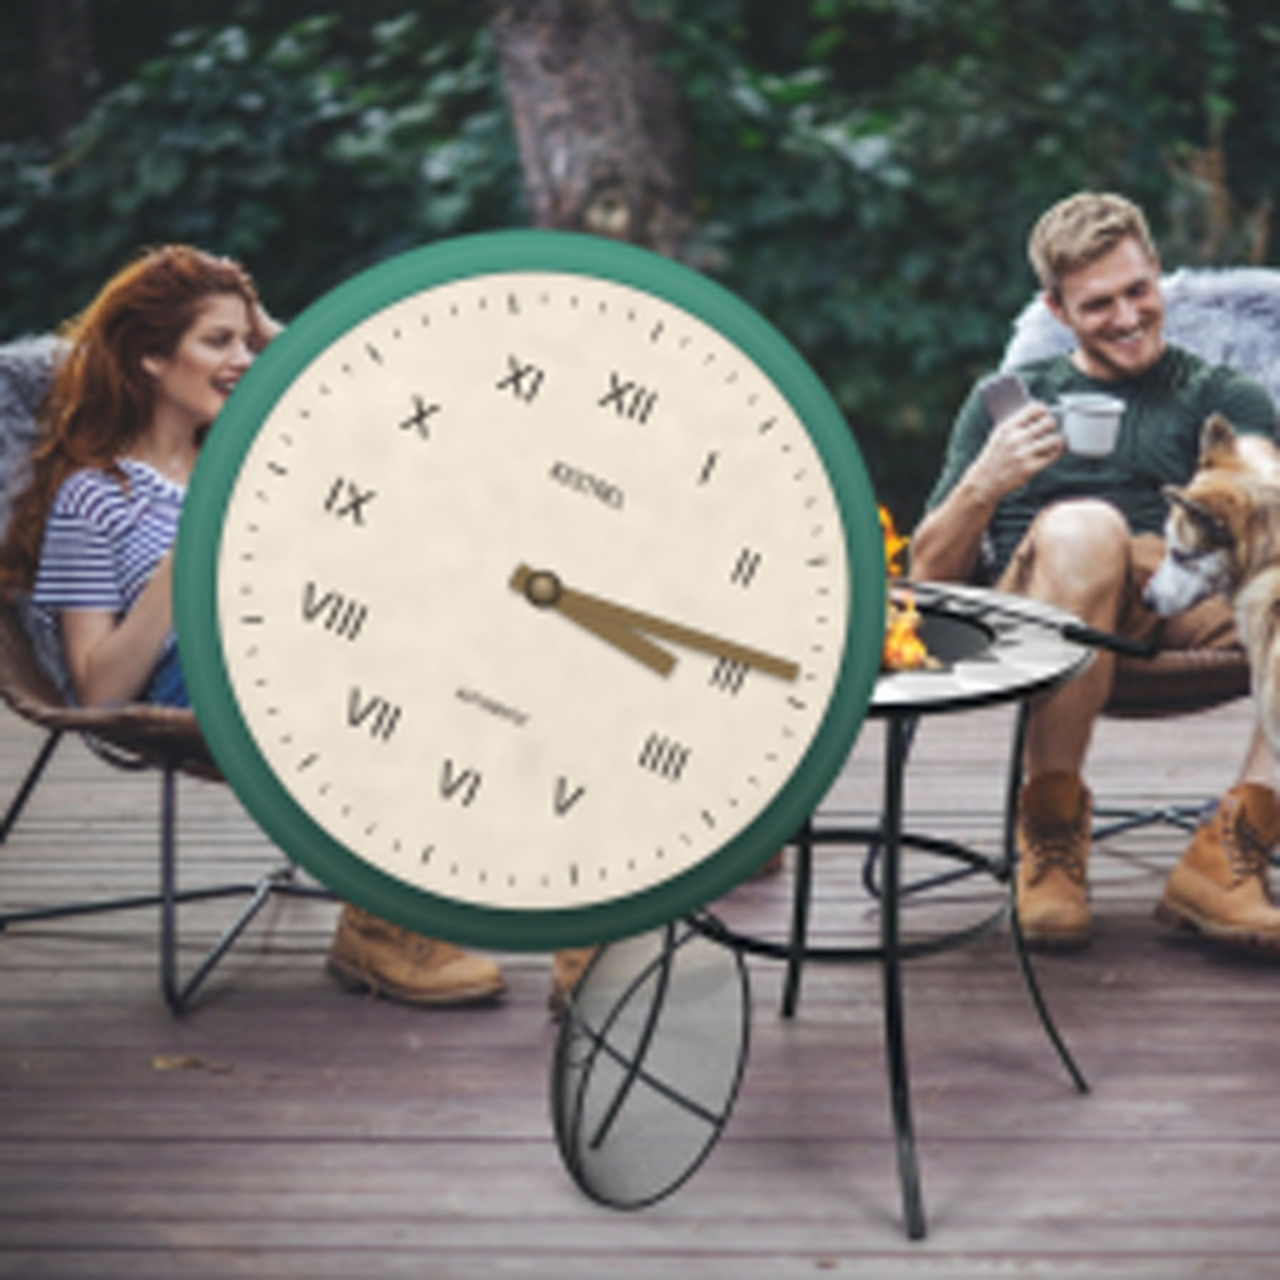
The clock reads 3.14
